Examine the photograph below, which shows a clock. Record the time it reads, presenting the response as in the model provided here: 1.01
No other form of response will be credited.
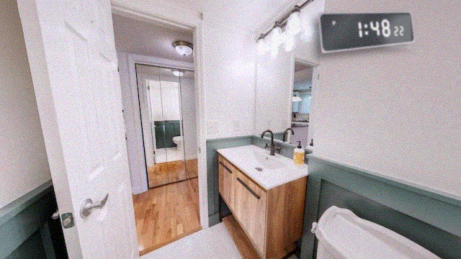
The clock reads 1.48
